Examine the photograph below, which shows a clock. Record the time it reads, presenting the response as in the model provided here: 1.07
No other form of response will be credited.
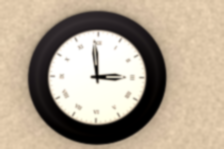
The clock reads 2.59
